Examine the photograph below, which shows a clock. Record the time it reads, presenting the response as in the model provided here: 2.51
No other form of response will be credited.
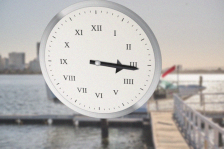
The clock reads 3.16
